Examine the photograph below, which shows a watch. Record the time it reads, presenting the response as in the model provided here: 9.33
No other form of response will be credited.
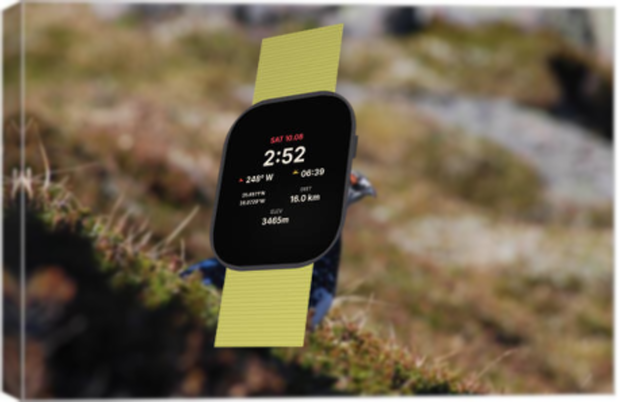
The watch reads 2.52
